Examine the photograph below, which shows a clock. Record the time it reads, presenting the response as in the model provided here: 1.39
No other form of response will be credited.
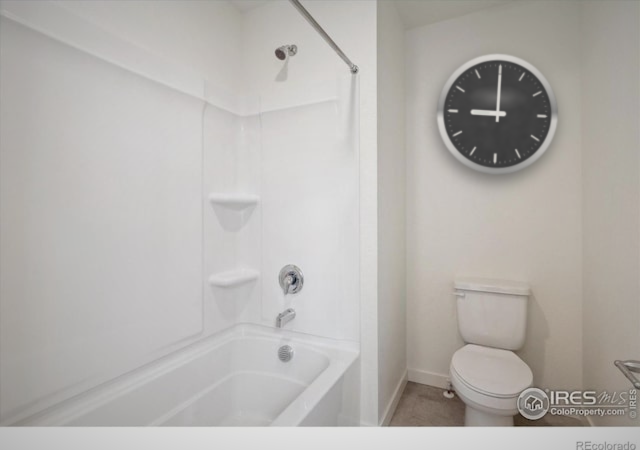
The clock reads 9.00
